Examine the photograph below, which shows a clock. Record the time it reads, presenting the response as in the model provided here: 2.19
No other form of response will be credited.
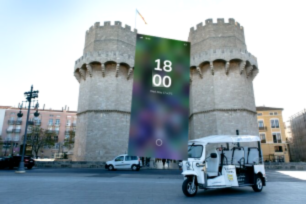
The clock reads 18.00
